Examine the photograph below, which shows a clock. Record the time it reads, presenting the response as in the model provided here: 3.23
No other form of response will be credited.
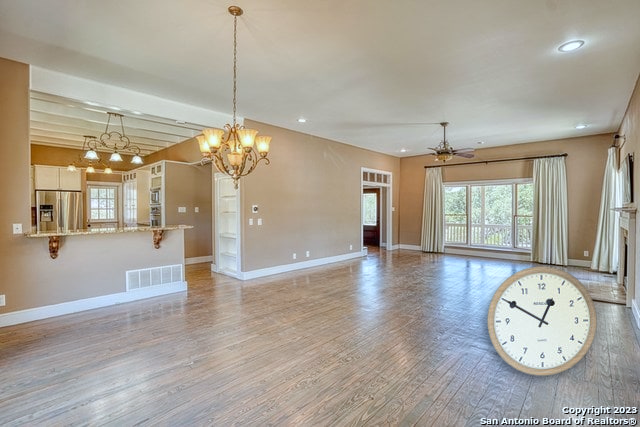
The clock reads 12.50
